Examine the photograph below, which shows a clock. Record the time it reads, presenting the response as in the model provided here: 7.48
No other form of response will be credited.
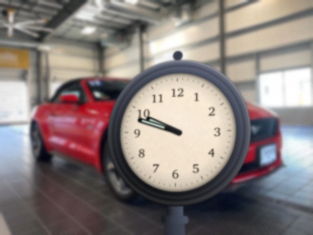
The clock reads 9.48
